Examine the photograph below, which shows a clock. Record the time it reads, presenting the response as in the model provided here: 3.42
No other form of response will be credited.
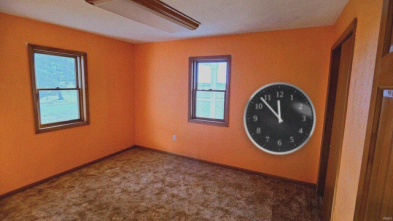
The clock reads 11.53
